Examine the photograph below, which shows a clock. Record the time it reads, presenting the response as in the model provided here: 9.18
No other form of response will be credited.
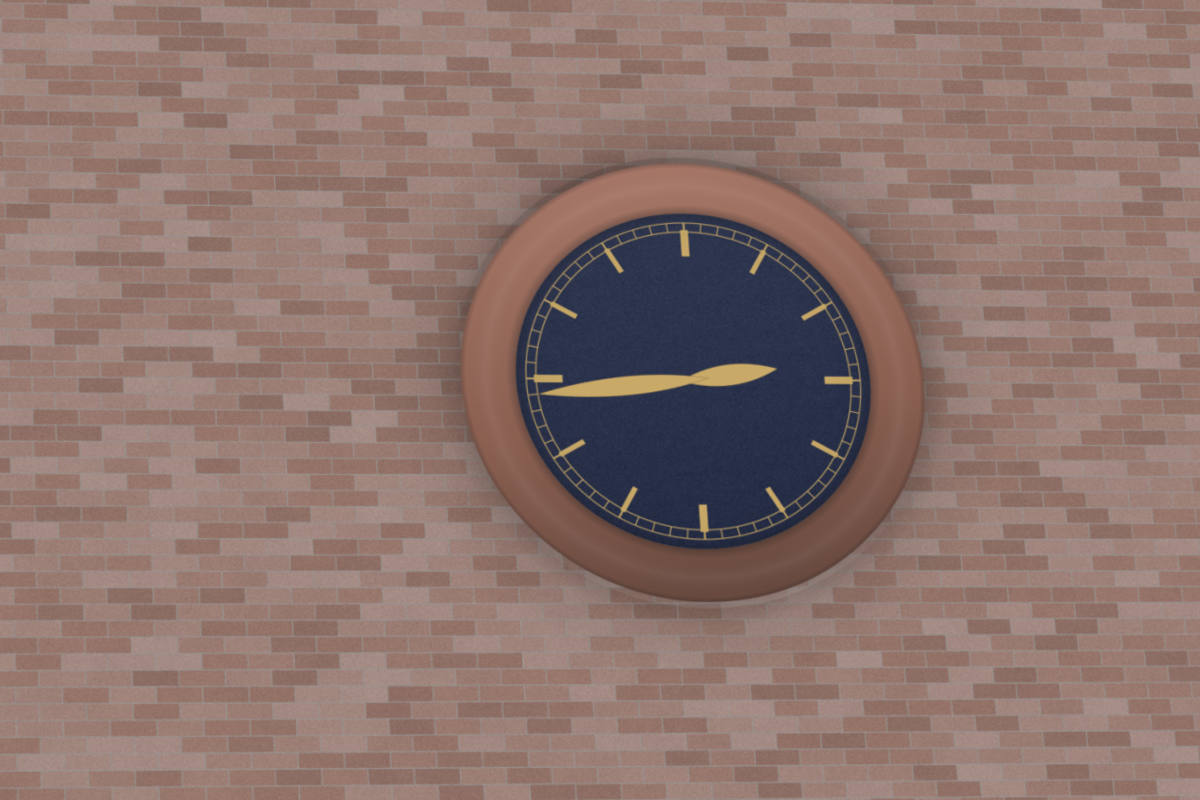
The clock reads 2.44
